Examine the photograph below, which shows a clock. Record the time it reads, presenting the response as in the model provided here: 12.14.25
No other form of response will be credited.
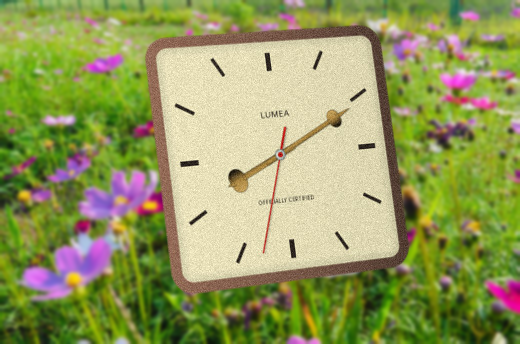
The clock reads 8.10.33
